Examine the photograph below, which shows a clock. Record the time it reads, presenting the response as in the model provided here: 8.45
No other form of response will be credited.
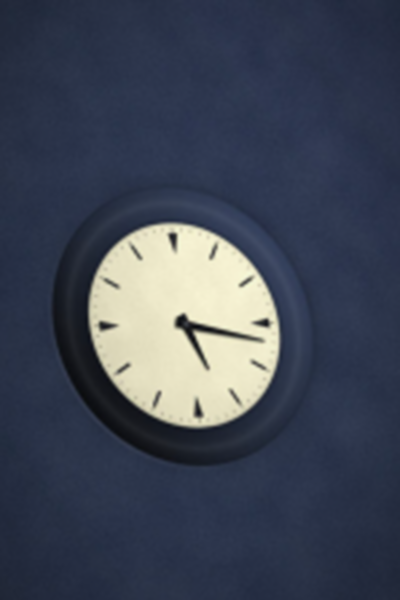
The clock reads 5.17
